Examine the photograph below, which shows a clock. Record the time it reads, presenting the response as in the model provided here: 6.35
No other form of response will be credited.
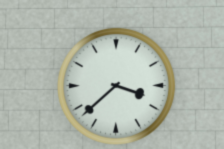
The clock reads 3.38
